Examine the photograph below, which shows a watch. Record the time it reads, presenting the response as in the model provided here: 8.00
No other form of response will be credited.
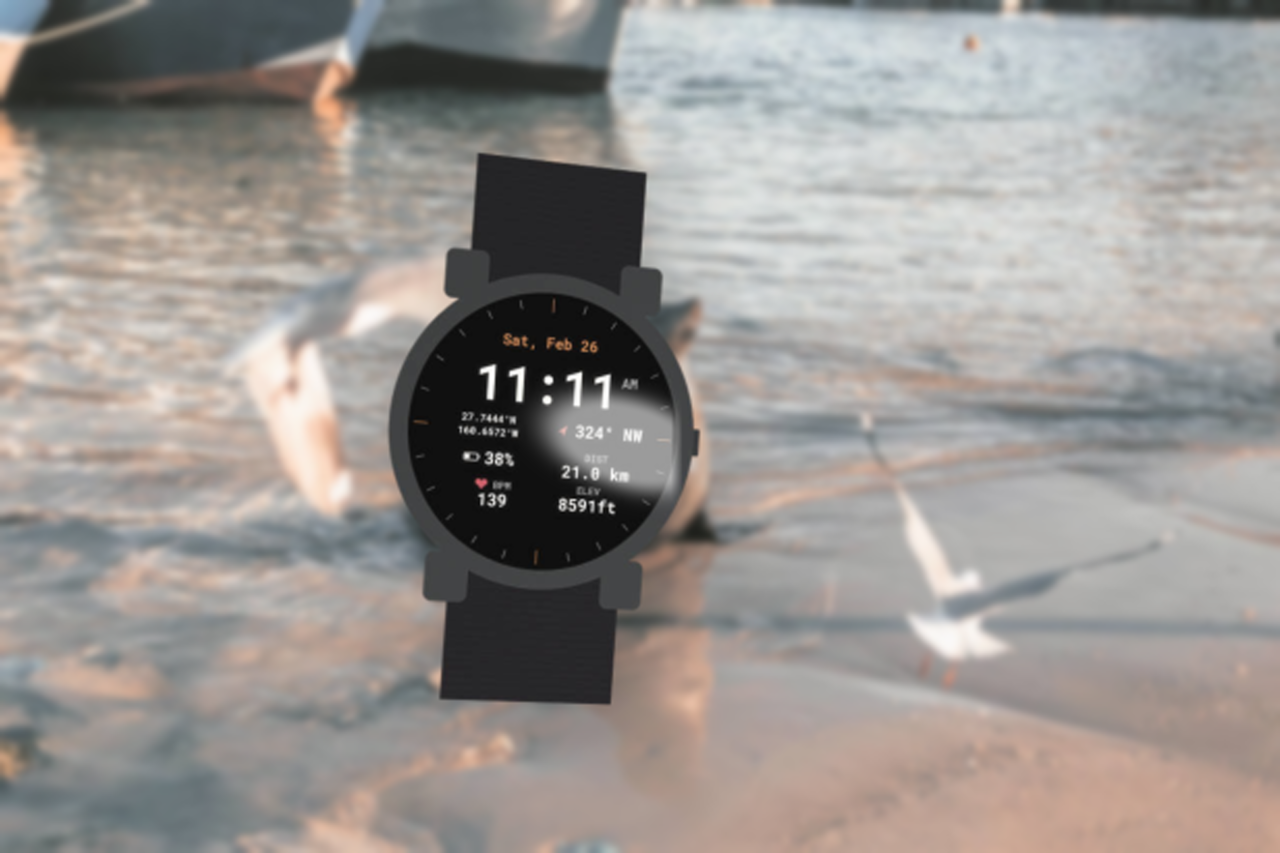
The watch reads 11.11
